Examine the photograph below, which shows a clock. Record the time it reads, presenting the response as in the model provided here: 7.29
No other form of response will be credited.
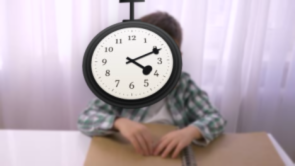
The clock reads 4.11
